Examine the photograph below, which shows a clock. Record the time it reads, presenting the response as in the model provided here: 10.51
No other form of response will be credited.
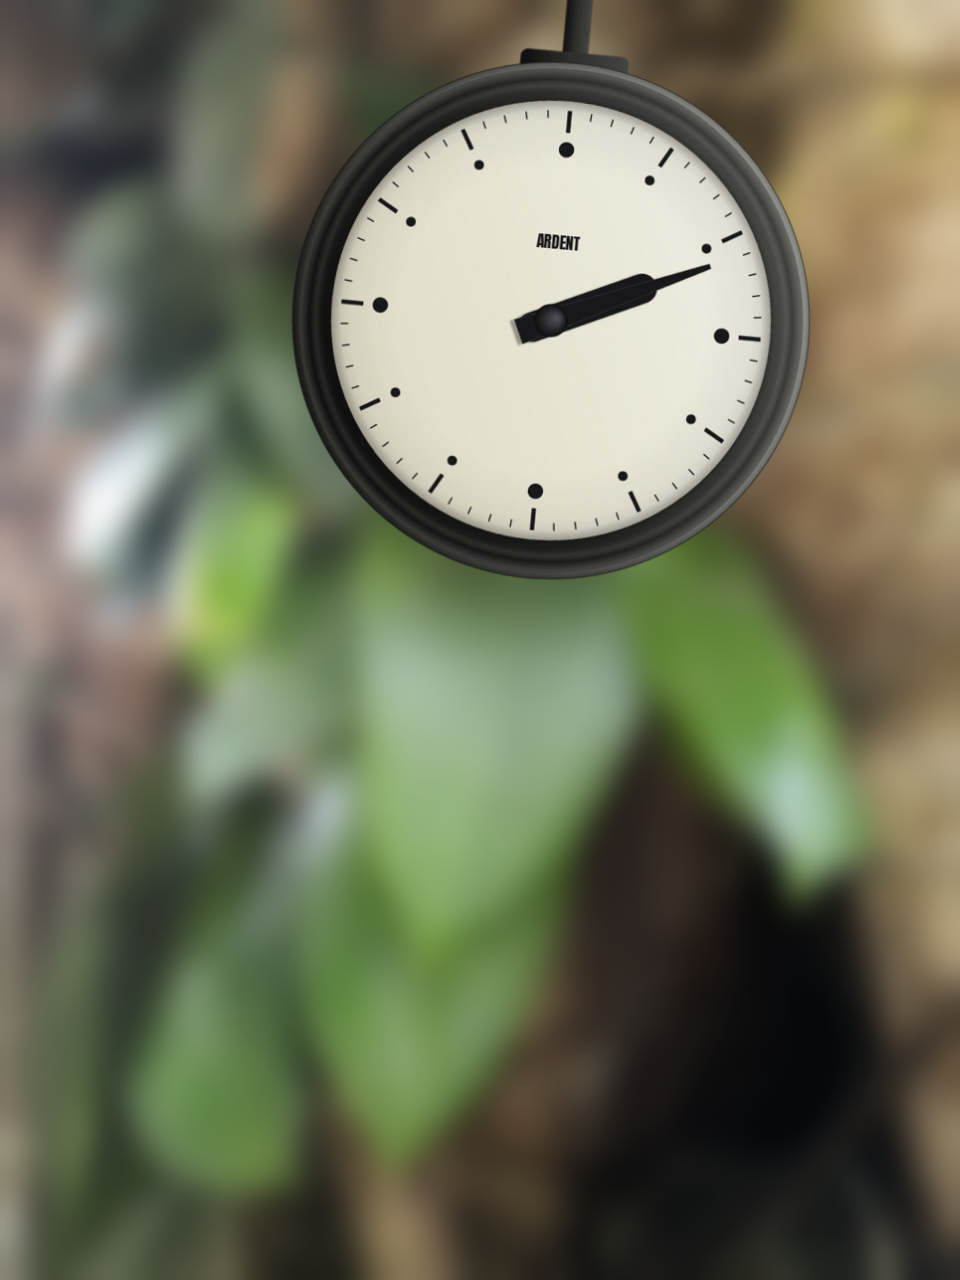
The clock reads 2.11
